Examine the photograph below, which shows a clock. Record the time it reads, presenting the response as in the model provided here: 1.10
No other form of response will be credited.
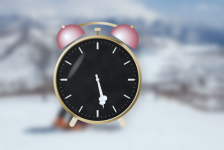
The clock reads 5.28
